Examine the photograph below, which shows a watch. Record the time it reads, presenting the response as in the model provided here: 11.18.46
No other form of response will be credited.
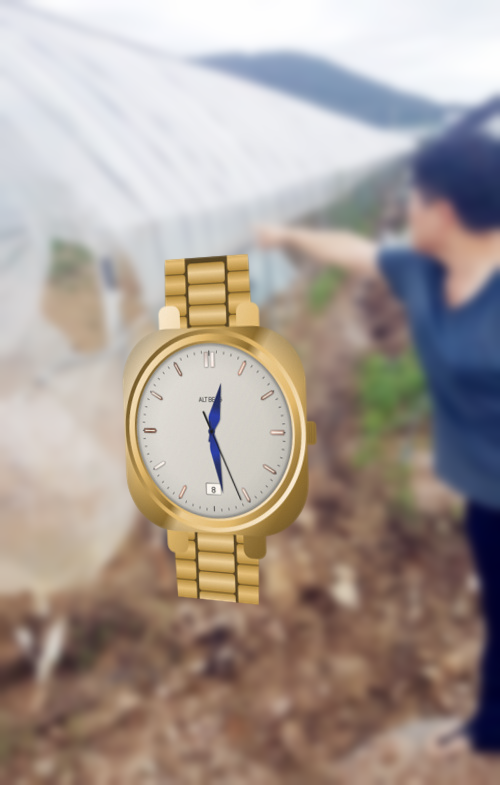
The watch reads 12.28.26
